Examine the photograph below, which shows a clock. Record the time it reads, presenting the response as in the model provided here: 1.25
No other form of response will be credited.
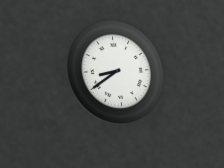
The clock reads 8.40
